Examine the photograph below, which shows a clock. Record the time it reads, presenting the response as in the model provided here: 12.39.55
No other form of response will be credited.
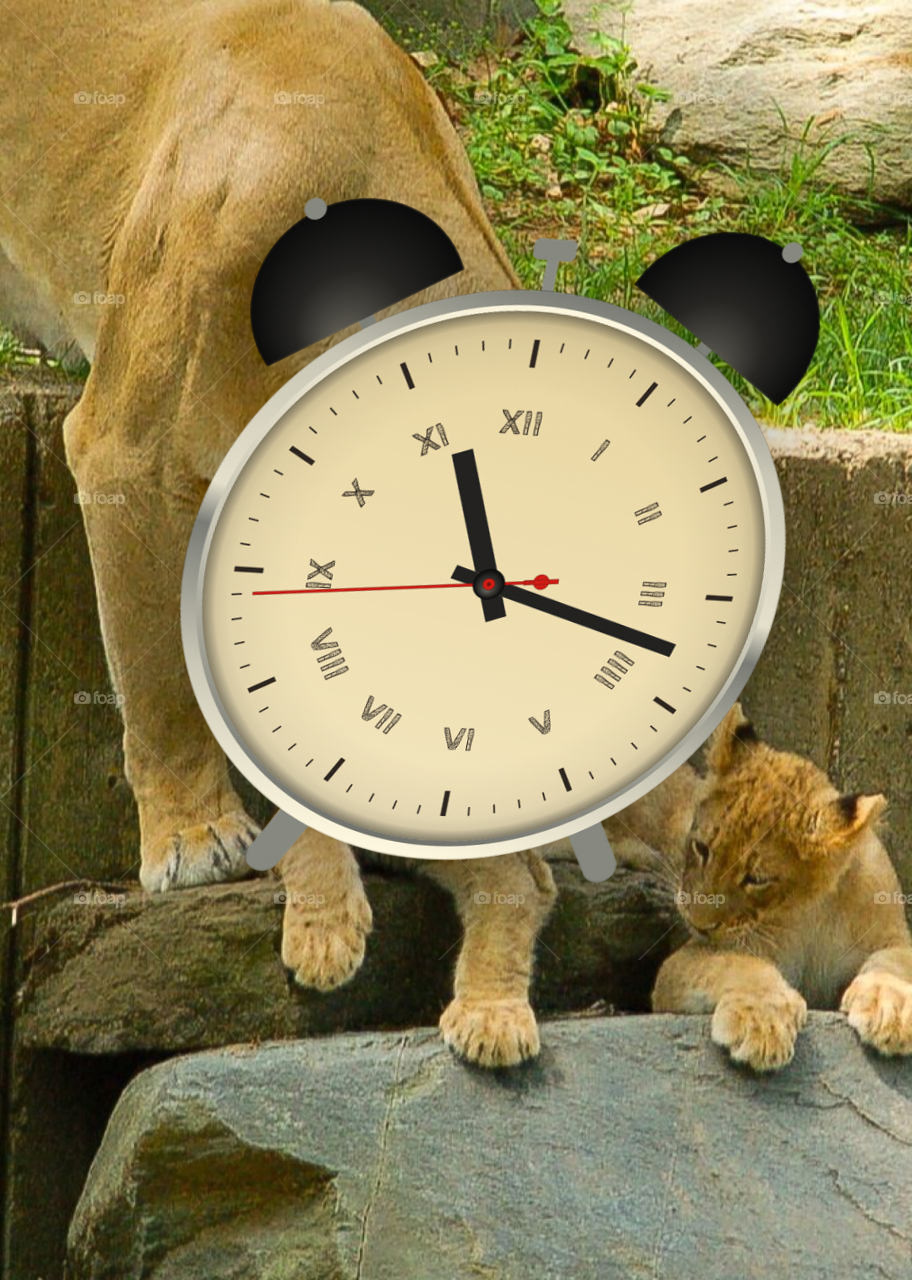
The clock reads 11.17.44
